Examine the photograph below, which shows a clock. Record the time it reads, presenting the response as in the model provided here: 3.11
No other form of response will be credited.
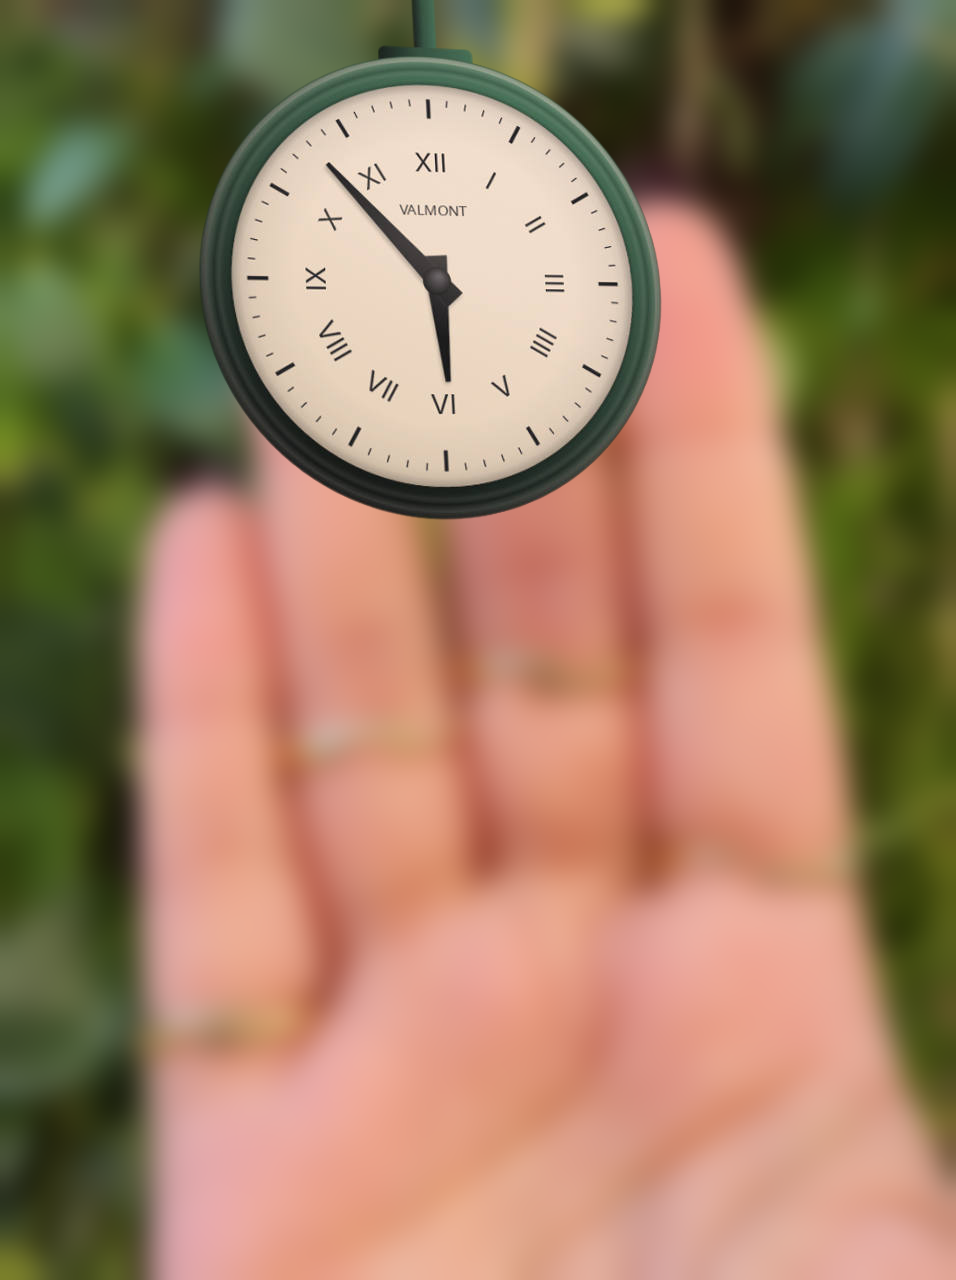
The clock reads 5.53
